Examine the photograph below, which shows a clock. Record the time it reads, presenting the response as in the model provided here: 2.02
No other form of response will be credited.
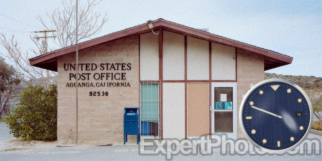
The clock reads 9.49
